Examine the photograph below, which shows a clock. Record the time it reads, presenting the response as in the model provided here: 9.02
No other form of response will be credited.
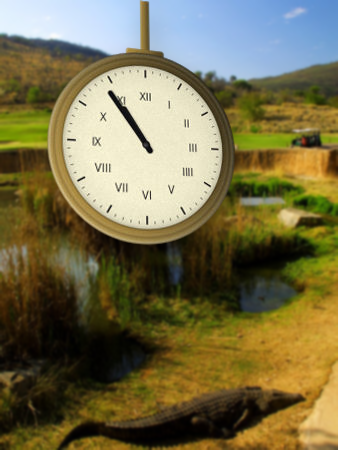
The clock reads 10.54
